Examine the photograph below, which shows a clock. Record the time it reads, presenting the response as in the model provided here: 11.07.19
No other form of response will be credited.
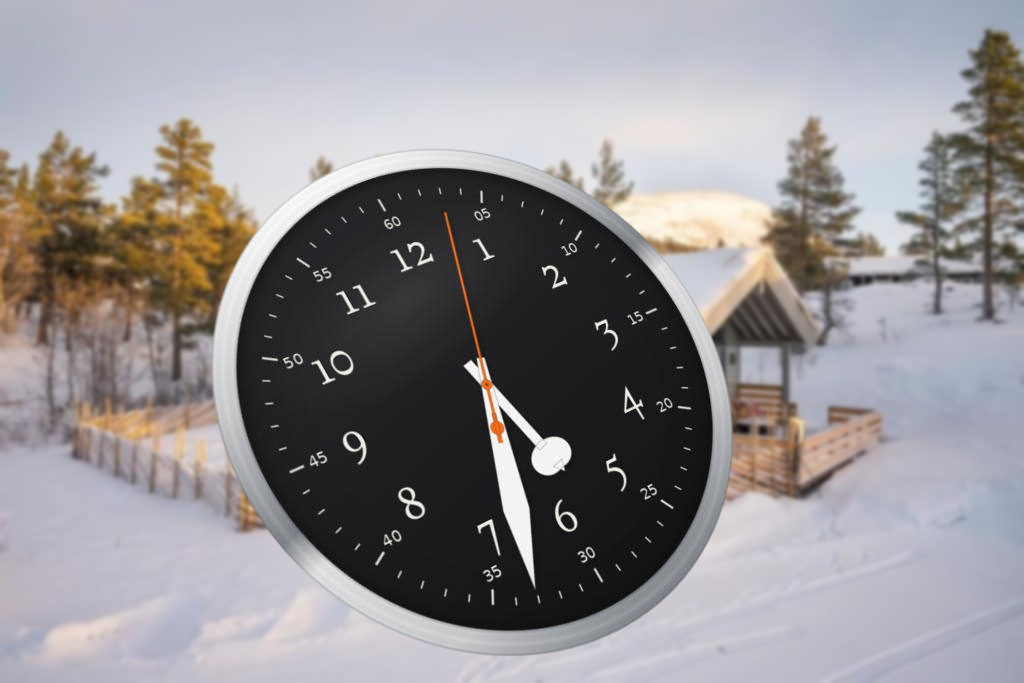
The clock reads 5.33.03
